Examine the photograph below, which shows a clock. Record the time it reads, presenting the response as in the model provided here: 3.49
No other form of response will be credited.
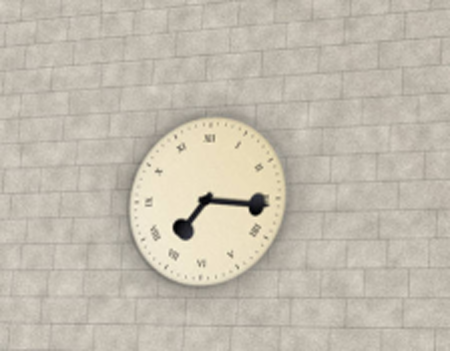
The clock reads 7.16
